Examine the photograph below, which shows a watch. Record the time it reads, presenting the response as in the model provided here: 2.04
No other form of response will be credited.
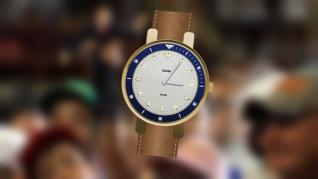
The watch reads 3.05
